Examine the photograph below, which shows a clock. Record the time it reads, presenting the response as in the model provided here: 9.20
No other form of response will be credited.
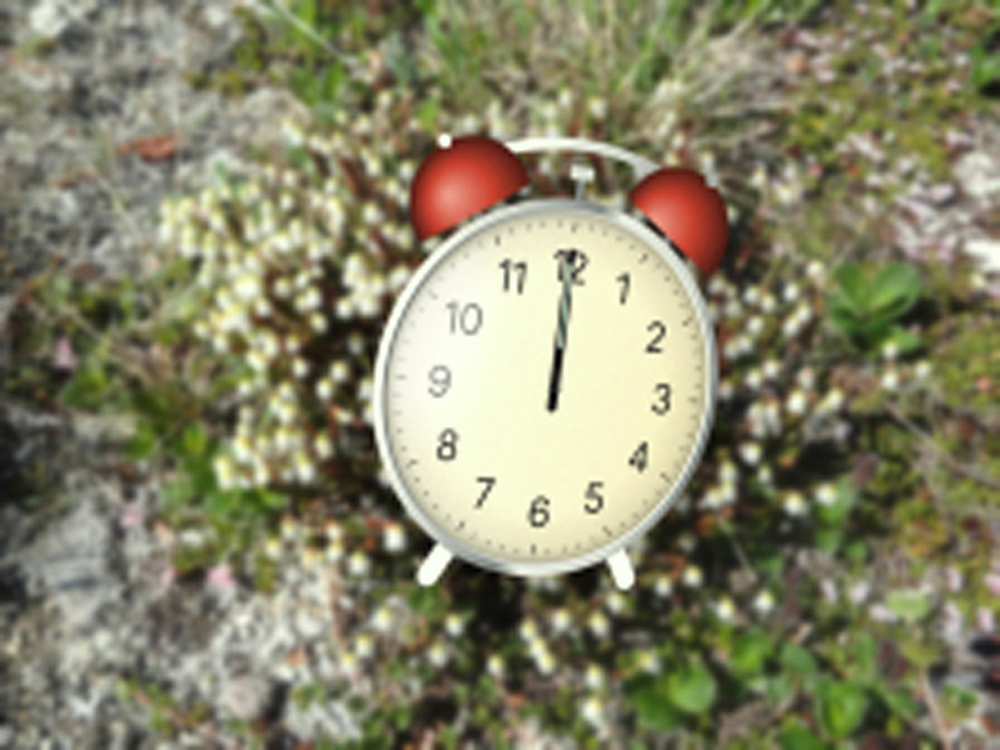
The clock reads 12.00
